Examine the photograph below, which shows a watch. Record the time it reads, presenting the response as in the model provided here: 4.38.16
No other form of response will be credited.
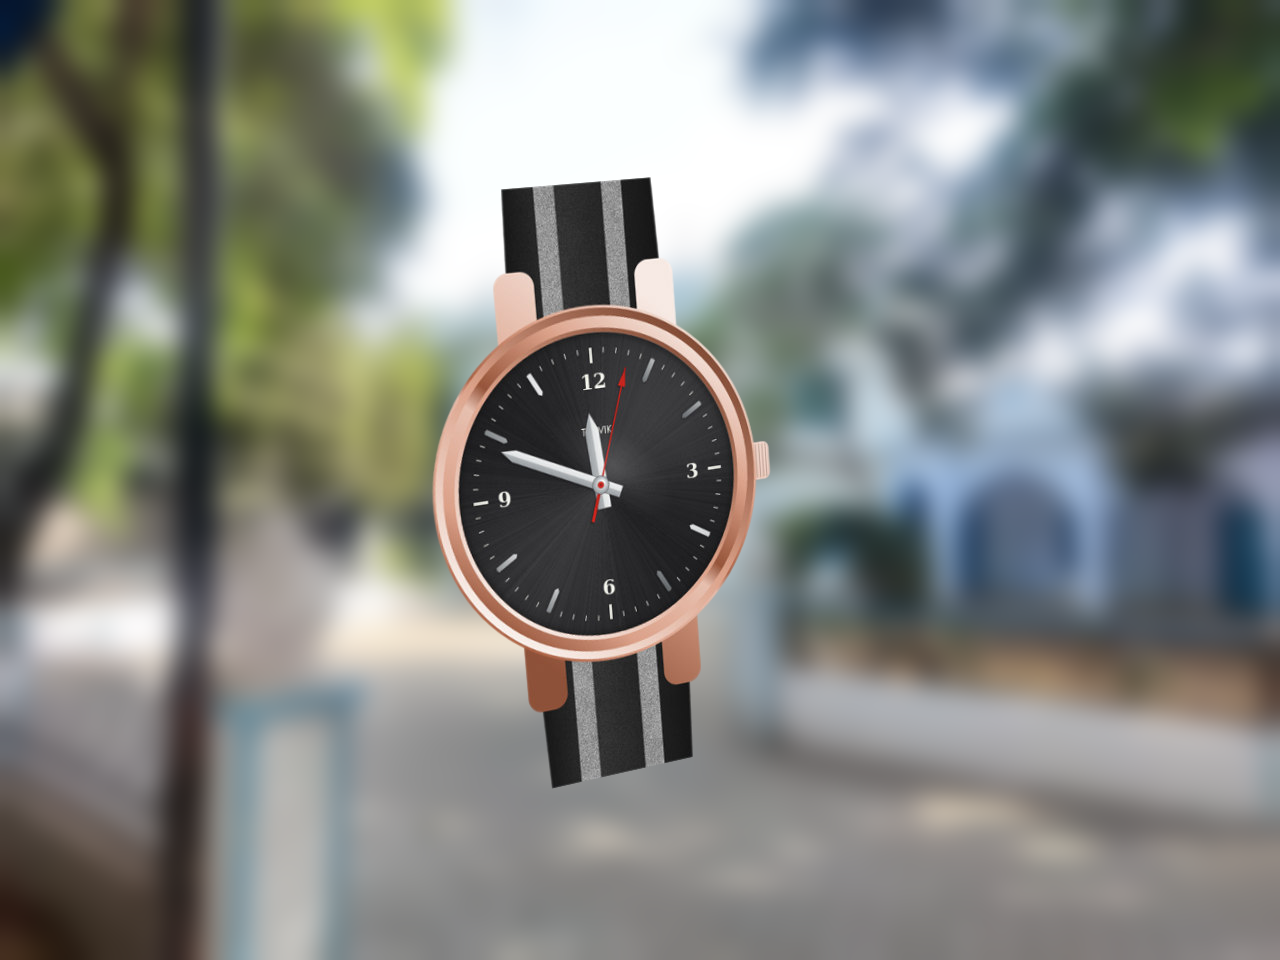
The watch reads 11.49.03
